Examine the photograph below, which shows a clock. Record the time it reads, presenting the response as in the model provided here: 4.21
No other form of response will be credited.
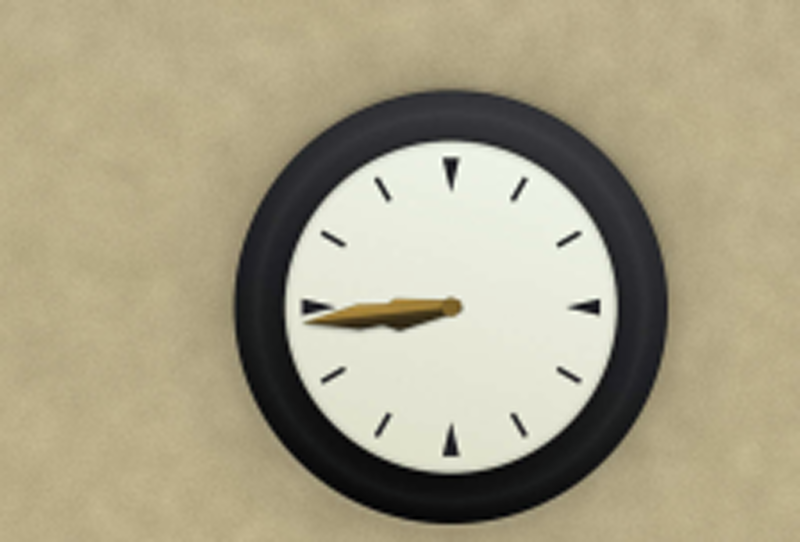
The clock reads 8.44
